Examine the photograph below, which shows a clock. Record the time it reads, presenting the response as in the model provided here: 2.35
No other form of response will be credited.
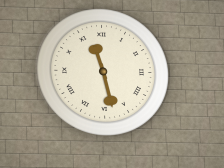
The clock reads 11.28
